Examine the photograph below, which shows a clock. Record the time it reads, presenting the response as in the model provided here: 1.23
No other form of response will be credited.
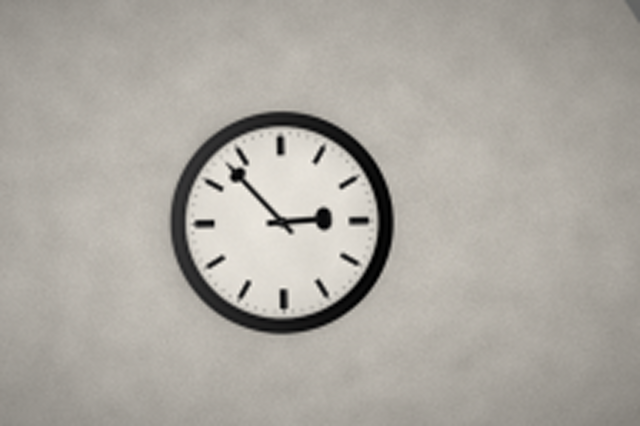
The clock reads 2.53
